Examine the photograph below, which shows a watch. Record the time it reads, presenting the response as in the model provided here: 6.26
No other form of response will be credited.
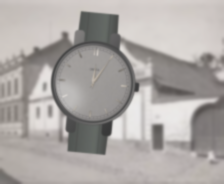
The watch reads 12.05
